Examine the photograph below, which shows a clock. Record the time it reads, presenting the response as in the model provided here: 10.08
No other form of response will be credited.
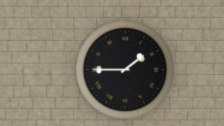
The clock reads 1.45
